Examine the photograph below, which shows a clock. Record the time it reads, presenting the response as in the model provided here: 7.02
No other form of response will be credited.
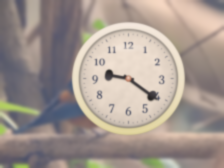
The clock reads 9.21
